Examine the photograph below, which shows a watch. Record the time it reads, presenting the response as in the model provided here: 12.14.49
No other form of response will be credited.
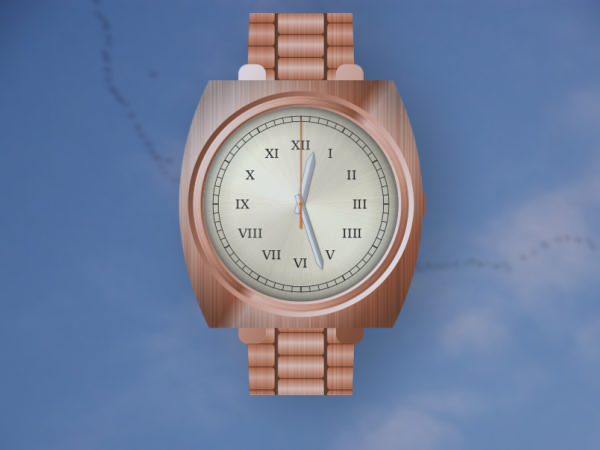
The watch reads 12.27.00
